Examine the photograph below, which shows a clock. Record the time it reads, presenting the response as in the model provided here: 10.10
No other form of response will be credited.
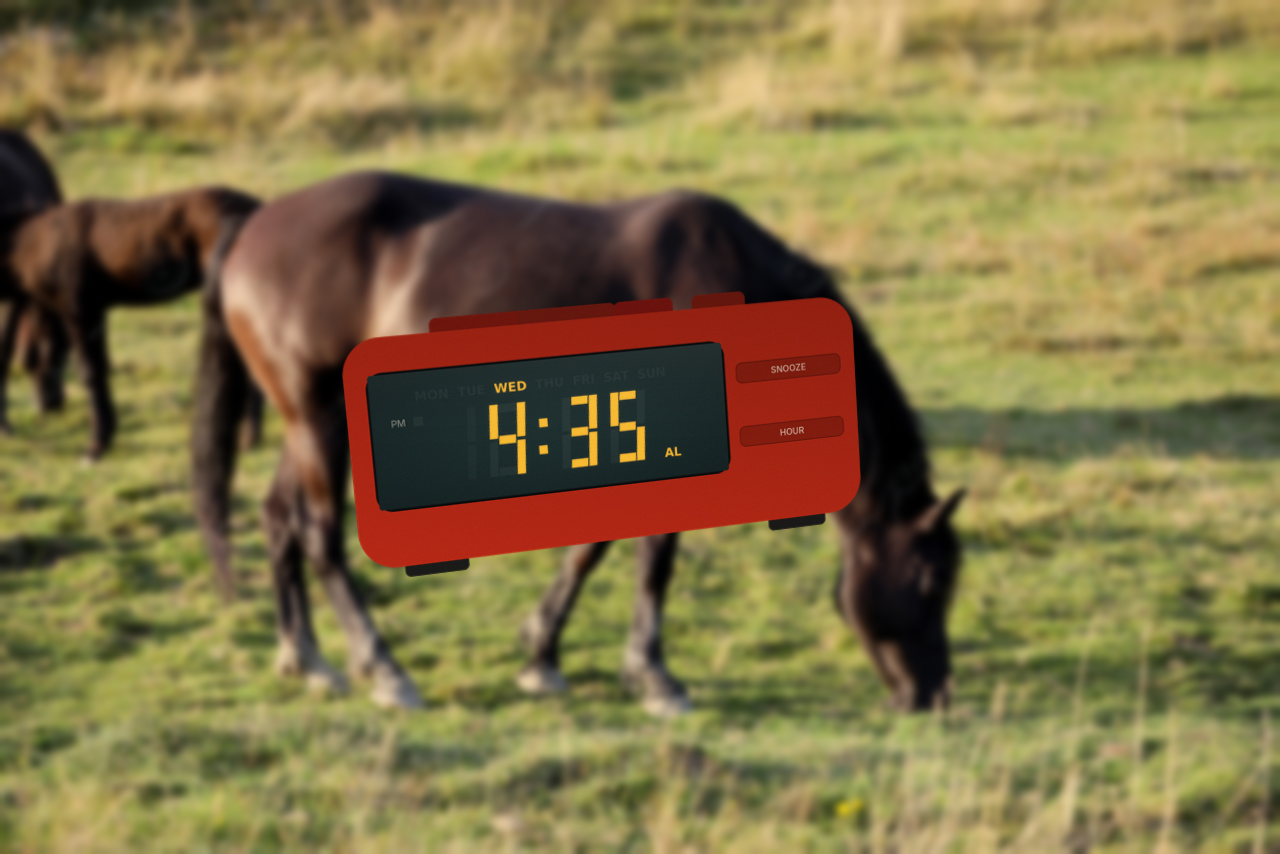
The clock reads 4.35
